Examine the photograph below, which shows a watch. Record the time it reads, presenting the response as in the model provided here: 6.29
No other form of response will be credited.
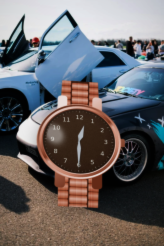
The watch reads 12.30
